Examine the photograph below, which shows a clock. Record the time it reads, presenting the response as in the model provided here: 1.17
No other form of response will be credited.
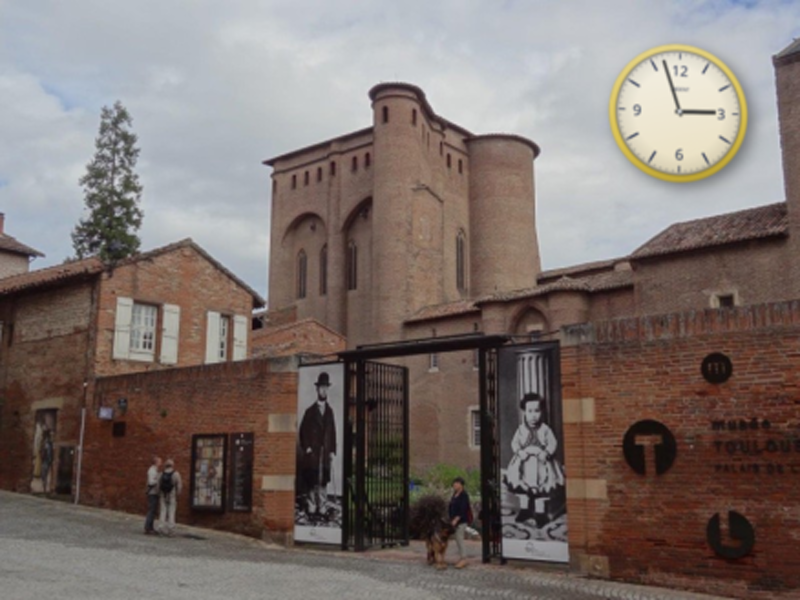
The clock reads 2.57
